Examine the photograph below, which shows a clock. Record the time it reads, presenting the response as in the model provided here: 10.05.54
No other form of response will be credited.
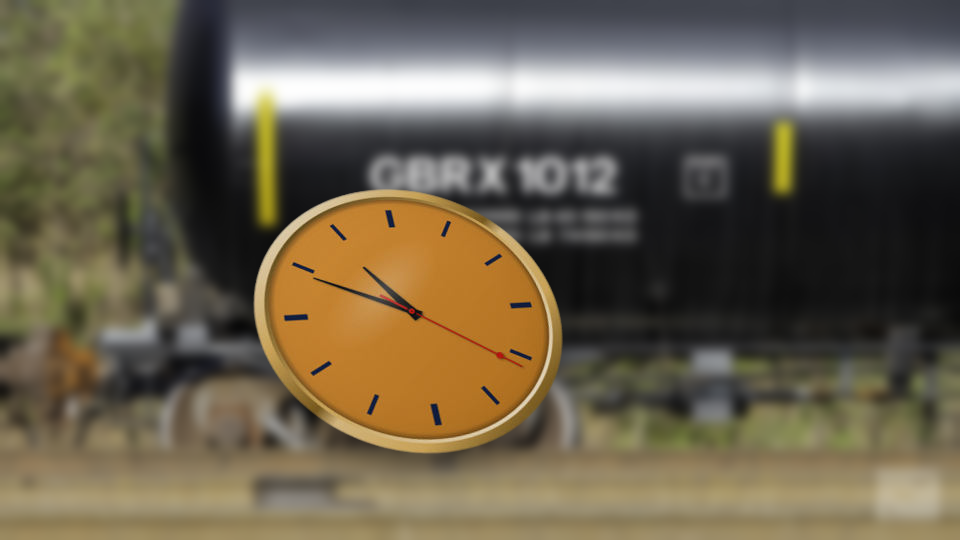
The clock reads 10.49.21
